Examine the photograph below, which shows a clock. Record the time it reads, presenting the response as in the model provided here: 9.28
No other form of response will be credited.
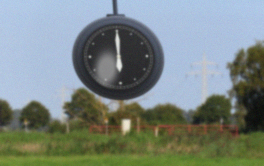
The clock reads 6.00
